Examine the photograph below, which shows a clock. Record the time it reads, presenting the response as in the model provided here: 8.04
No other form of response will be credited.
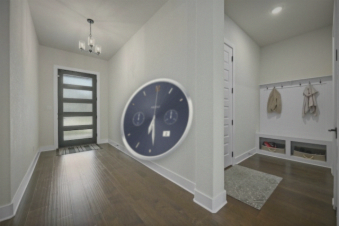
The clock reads 6.29
